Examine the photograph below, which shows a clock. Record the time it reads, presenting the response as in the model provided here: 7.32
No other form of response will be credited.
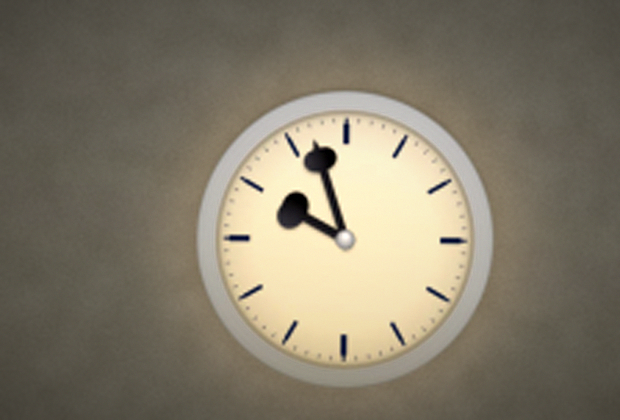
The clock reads 9.57
